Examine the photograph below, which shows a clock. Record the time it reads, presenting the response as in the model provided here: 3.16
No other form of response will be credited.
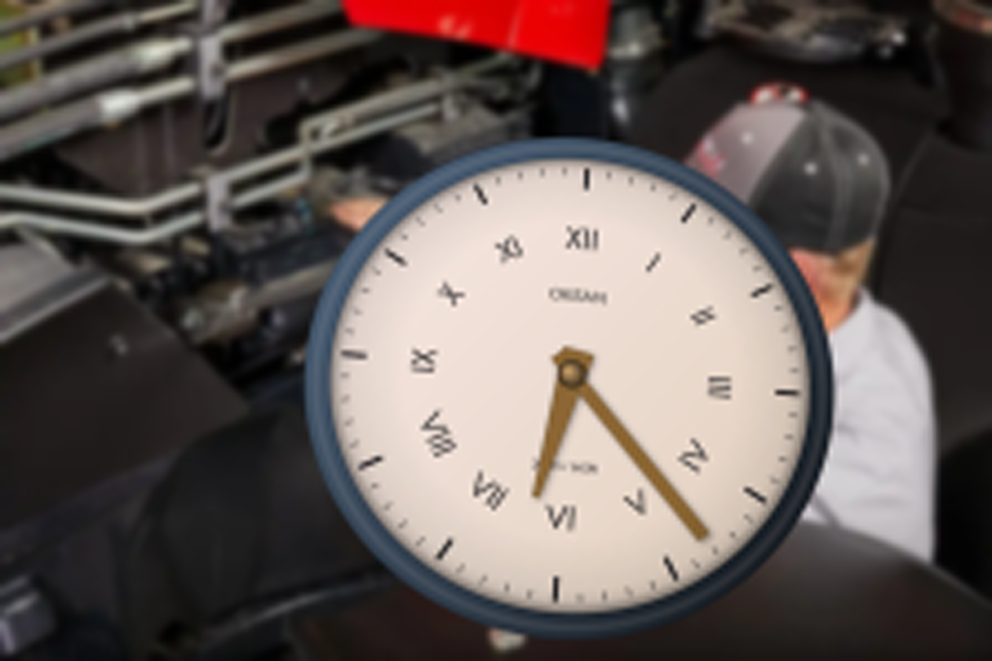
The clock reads 6.23
